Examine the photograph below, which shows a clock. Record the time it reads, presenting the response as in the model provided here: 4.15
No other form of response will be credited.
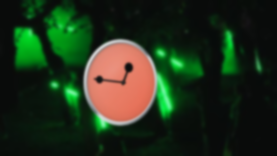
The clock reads 12.46
